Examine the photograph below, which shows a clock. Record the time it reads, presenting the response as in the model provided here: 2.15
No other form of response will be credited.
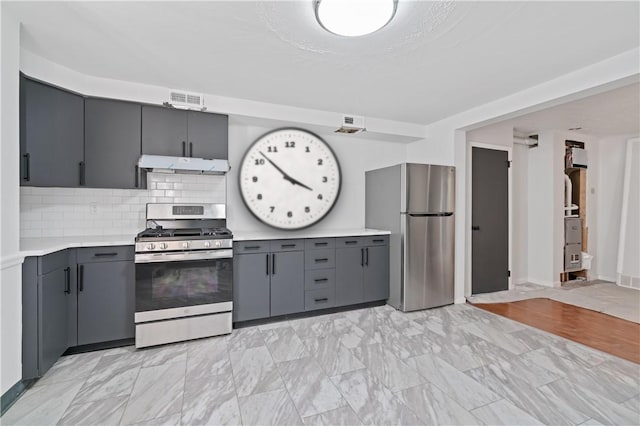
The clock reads 3.52
